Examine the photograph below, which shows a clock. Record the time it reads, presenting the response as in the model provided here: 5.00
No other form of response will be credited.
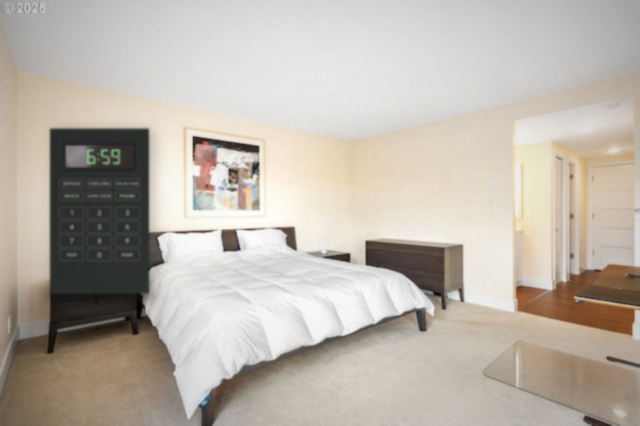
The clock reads 6.59
